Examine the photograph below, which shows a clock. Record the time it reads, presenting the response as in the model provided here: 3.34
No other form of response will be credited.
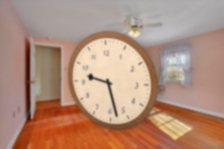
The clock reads 9.28
